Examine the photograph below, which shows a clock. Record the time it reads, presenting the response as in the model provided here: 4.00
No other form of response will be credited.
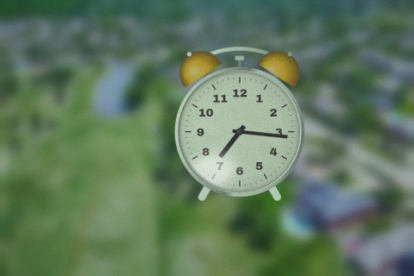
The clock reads 7.16
